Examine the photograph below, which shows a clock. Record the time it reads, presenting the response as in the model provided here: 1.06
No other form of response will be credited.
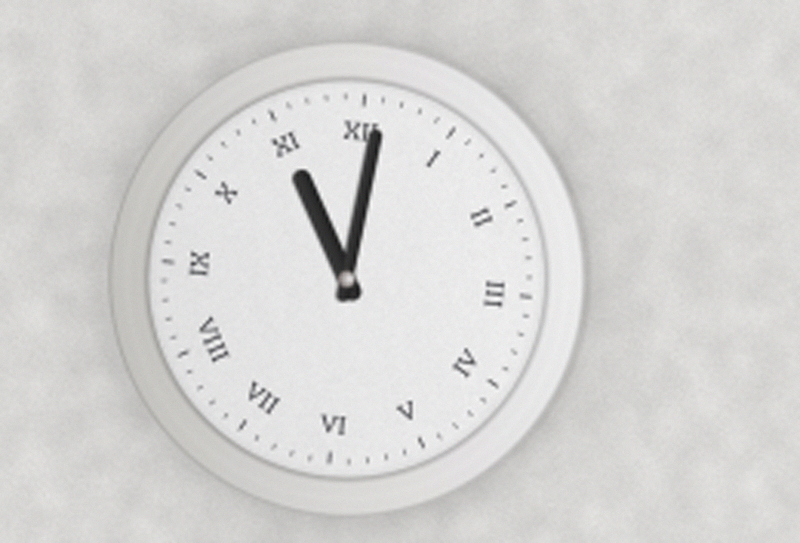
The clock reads 11.01
